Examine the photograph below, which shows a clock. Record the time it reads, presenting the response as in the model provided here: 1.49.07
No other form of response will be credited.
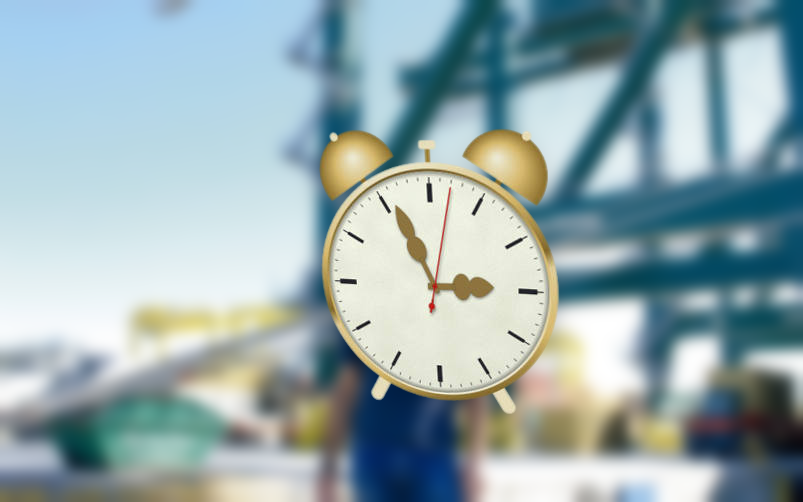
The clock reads 2.56.02
